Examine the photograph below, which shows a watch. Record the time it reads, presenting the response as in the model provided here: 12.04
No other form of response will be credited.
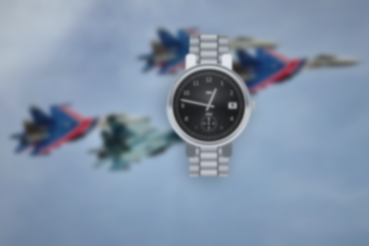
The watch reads 12.47
